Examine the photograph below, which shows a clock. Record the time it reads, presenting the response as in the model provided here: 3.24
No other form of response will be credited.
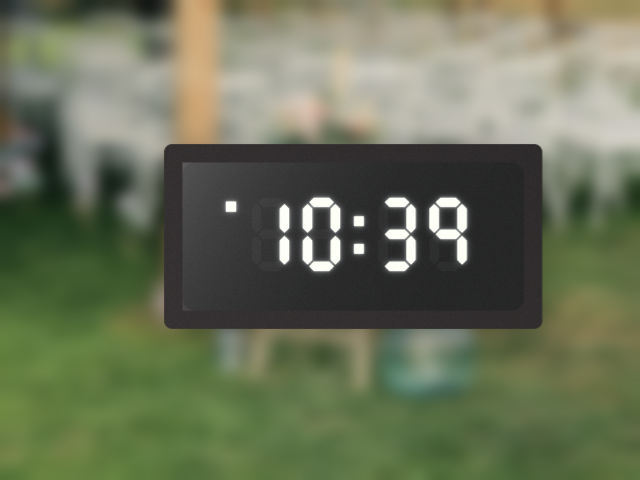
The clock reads 10.39
